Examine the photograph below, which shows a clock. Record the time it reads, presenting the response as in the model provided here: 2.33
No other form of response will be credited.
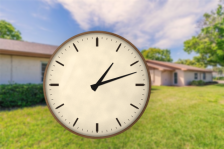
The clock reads 1.12
